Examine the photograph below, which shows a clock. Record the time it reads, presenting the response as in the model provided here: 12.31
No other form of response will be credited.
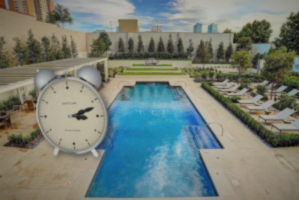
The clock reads 3.12
